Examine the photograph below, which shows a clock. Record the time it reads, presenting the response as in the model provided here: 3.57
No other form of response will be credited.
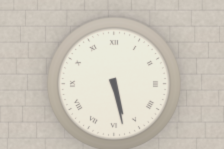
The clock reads 5.28
